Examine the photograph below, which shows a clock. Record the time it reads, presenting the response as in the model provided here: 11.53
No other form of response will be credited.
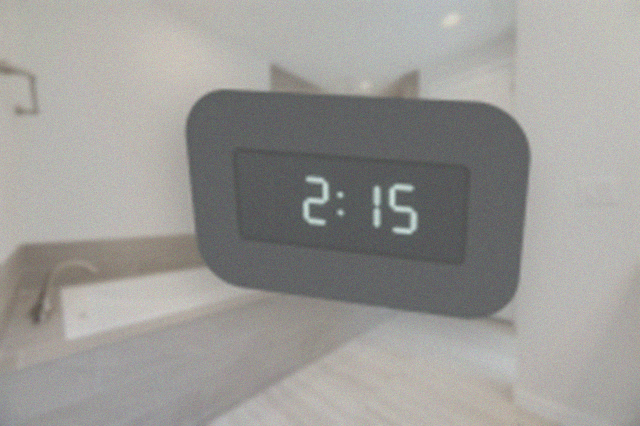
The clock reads 2.15
